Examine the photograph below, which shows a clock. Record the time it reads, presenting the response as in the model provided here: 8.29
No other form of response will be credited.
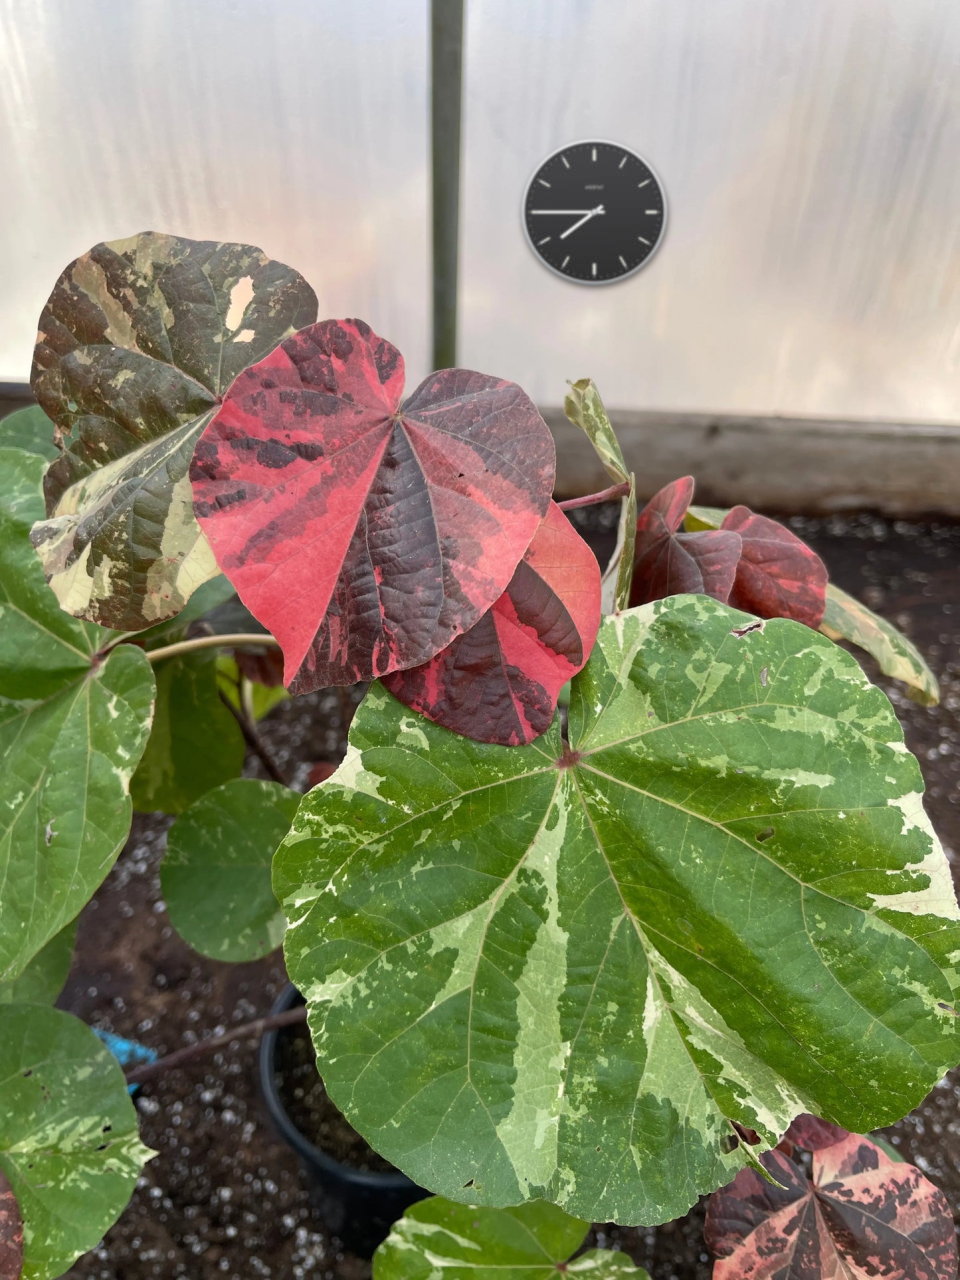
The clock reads 7.45
